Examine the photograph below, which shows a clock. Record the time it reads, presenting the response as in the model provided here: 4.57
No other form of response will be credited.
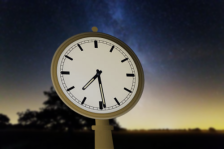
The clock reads 7.29
